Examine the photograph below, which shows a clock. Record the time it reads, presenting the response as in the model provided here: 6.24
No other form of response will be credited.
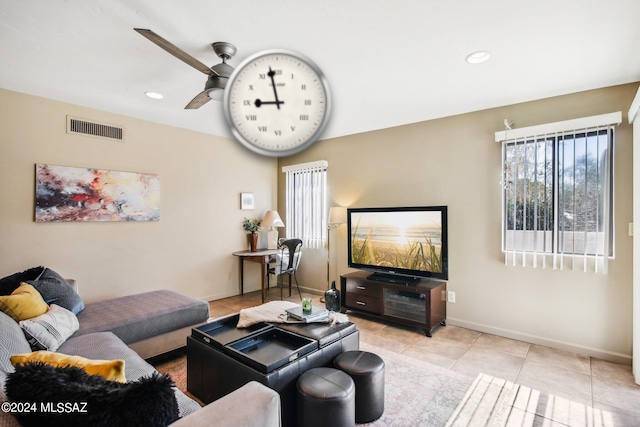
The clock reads 8.58
